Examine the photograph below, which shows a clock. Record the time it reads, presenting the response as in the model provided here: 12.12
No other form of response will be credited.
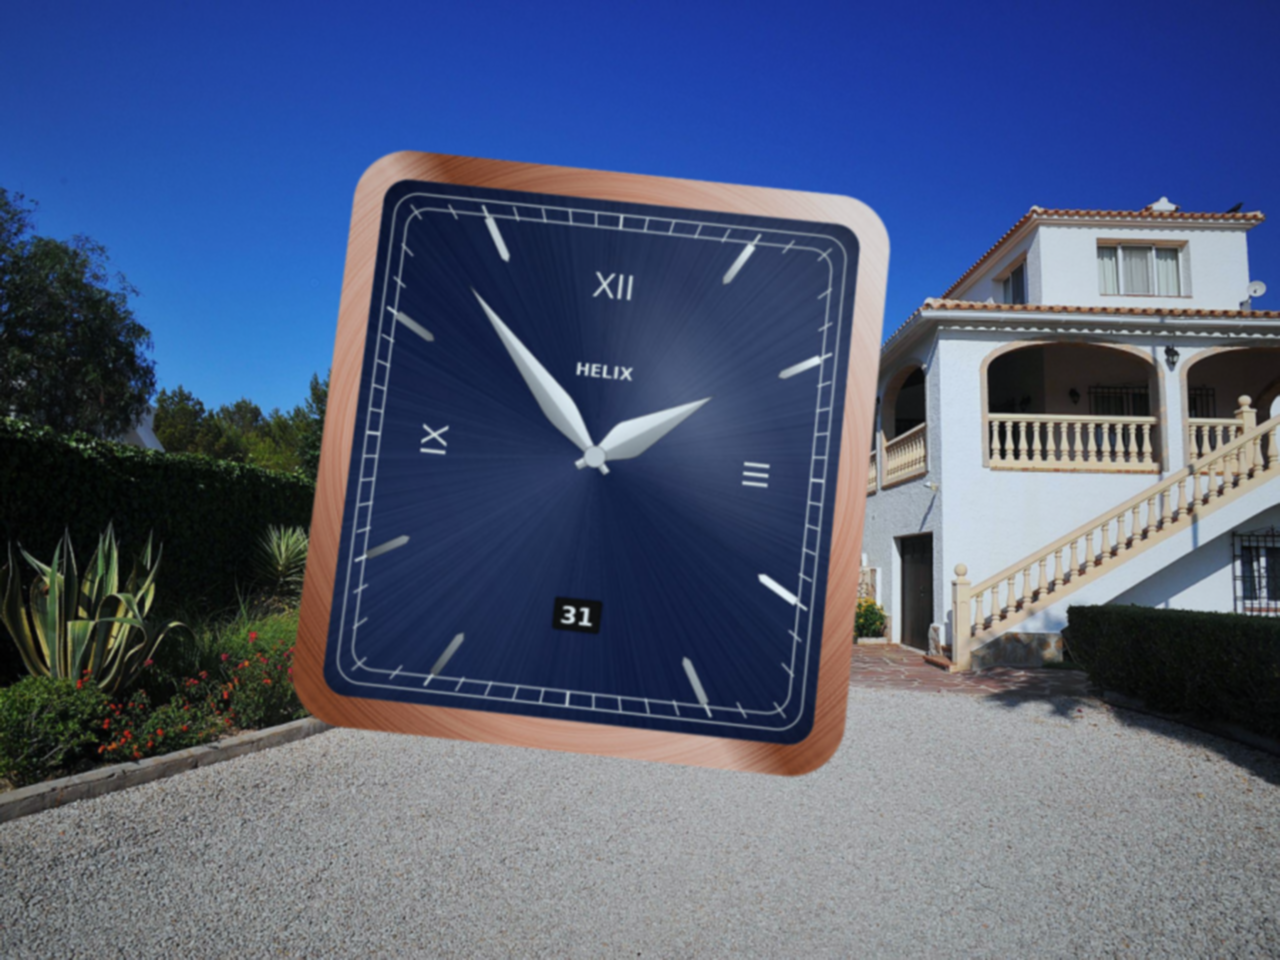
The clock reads 1.53
